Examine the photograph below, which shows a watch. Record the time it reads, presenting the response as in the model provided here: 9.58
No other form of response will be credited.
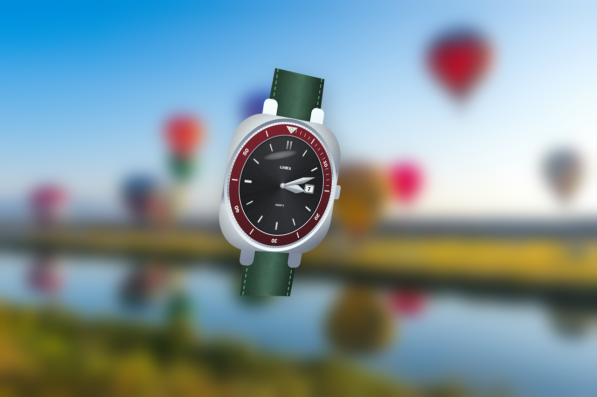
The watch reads 3.12
